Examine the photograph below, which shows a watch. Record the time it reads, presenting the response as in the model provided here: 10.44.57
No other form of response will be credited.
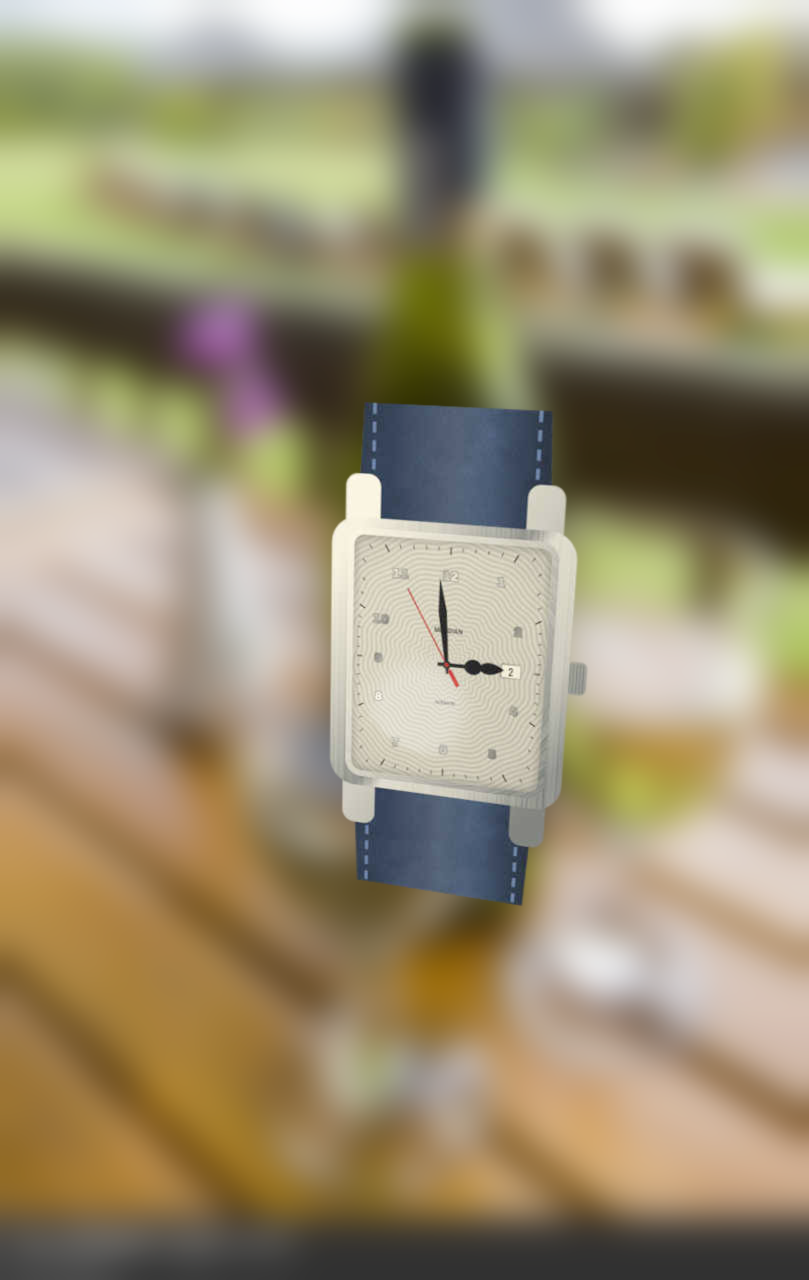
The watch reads 2.58.55
